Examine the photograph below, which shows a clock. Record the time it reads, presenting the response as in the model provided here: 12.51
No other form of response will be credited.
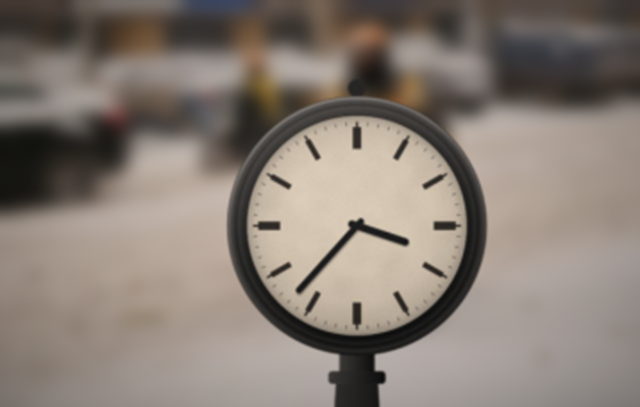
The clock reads 3.37
